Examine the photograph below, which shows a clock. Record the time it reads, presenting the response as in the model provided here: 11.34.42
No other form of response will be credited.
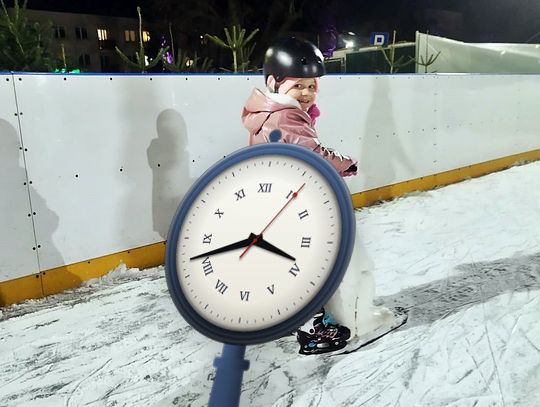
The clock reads 3.42.06
